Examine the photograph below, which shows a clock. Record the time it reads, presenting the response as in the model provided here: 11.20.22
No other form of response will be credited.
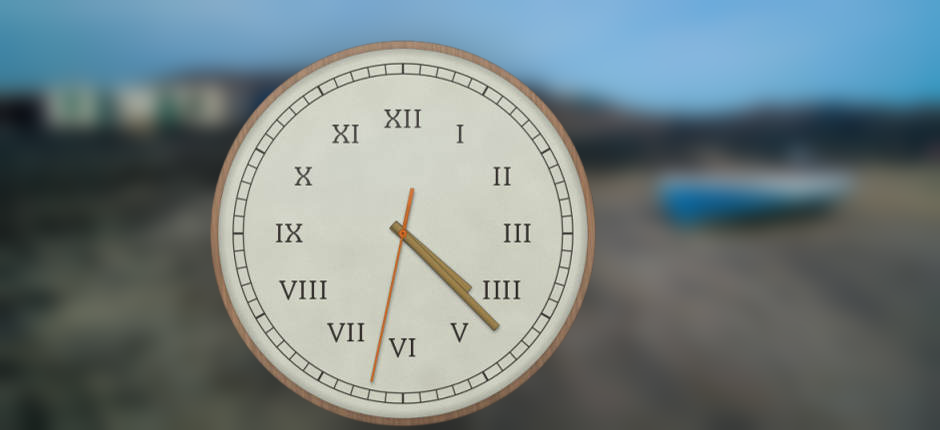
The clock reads 4.22.32
